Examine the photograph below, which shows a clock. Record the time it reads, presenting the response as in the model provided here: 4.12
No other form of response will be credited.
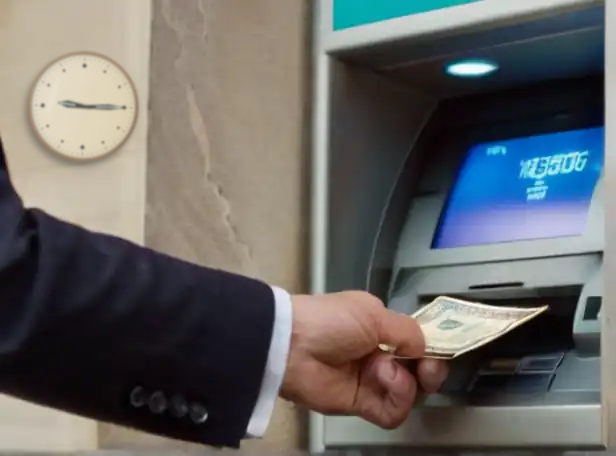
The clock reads 9.15
